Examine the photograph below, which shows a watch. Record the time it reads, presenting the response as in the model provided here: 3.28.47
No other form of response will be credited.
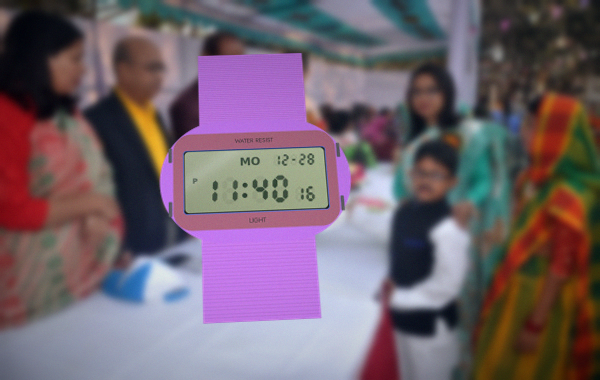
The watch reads 11.40.16
